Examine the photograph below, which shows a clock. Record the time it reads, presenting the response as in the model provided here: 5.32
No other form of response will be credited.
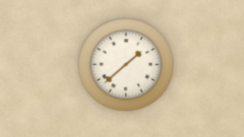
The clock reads 1.38
